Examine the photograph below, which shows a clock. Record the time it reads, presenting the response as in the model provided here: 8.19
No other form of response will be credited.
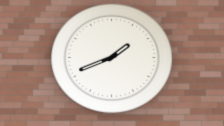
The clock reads 1.41
